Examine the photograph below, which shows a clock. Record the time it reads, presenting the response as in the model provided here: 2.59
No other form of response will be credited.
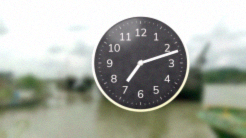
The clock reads 7.12
